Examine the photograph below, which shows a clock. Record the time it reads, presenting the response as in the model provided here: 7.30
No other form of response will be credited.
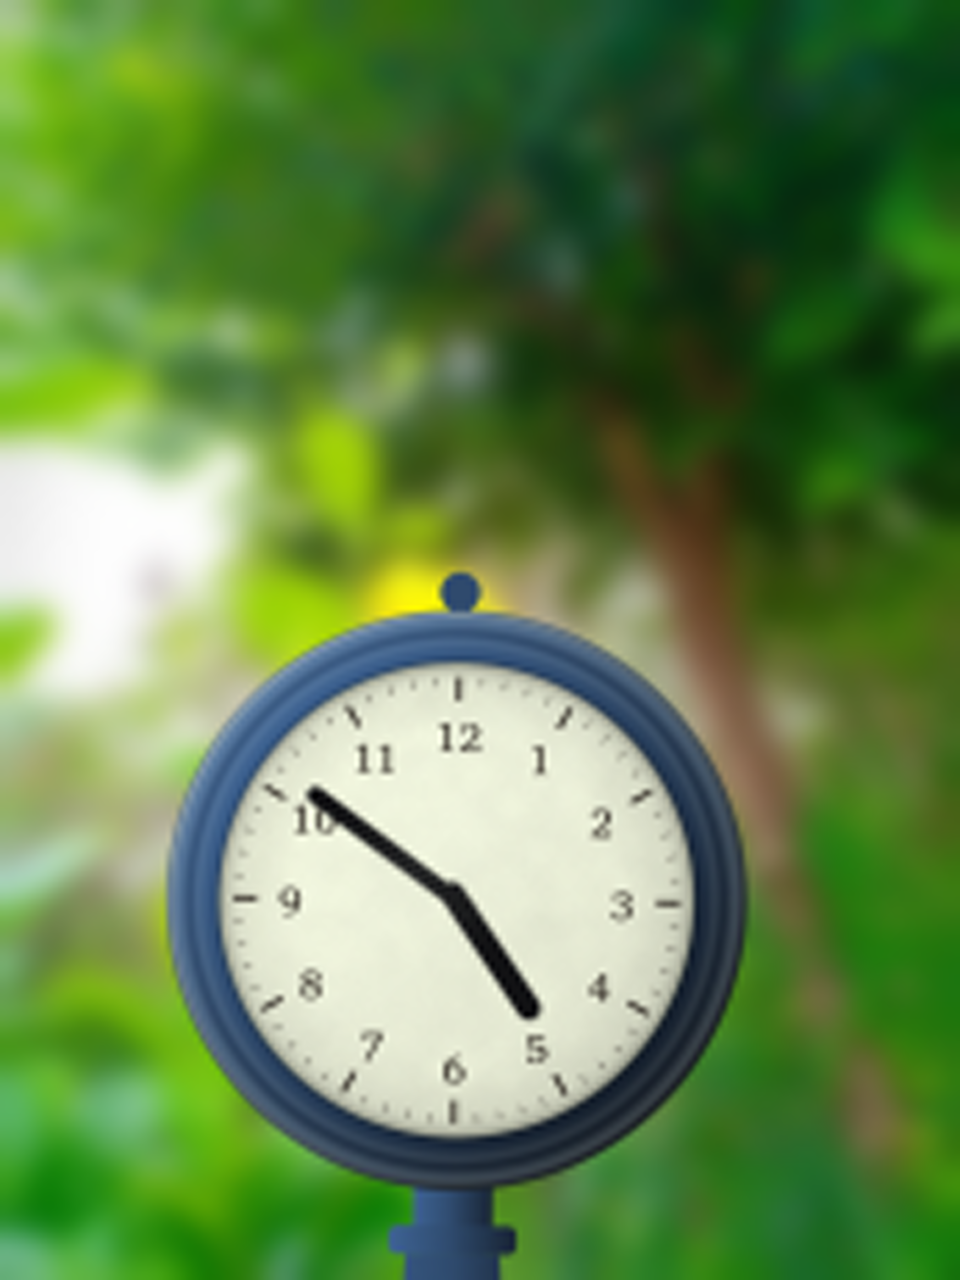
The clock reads 4.51
